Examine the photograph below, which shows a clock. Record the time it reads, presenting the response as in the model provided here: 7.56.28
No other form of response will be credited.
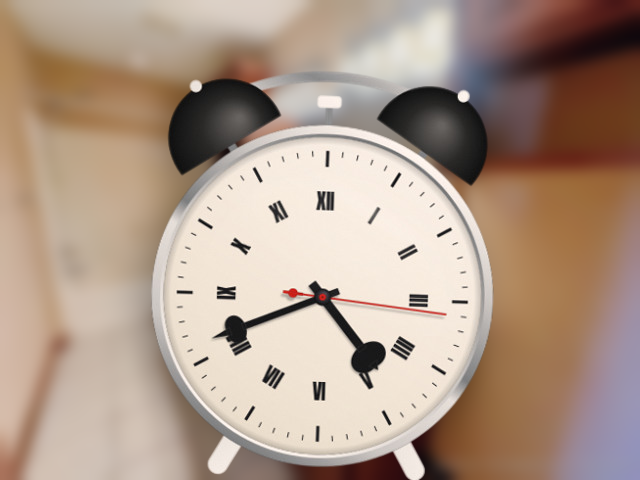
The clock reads 4.41.16
